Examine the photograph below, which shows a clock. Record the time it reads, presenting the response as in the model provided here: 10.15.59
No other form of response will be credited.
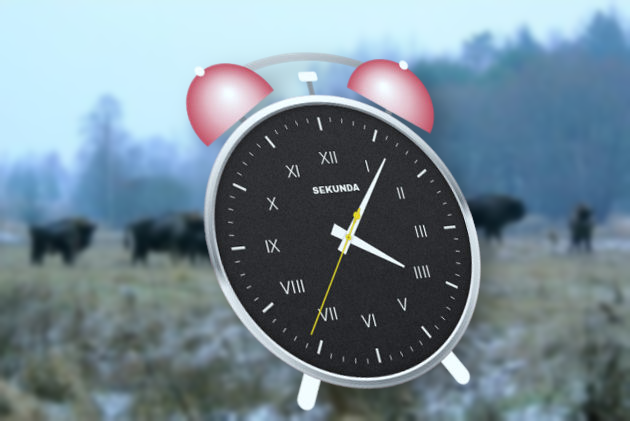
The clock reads 4.06.36
